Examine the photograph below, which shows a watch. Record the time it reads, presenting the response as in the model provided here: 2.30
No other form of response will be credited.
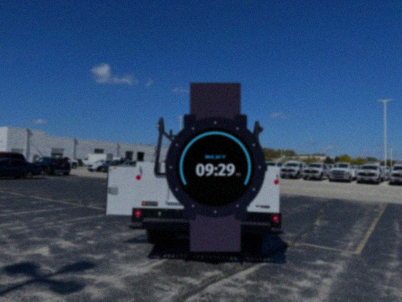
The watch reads 9.29
